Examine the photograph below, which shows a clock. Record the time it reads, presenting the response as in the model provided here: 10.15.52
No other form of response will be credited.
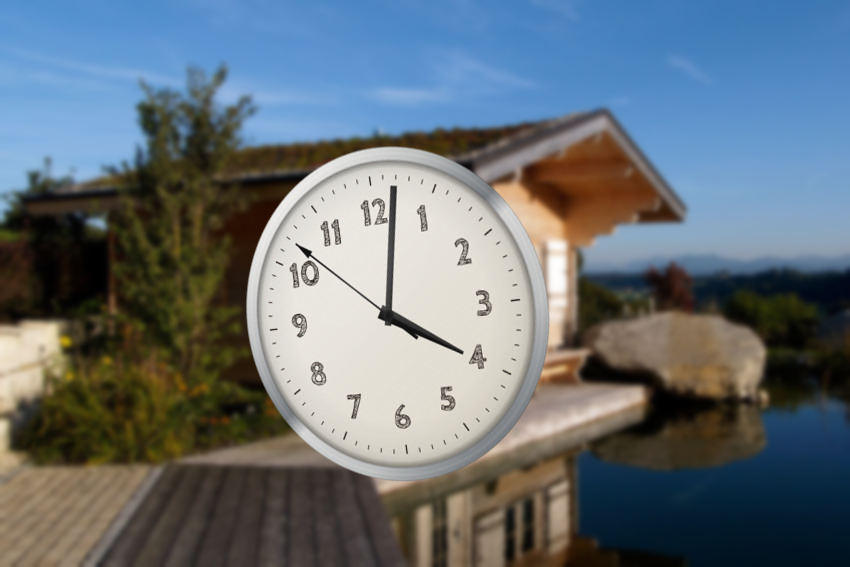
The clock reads 4.01.52
